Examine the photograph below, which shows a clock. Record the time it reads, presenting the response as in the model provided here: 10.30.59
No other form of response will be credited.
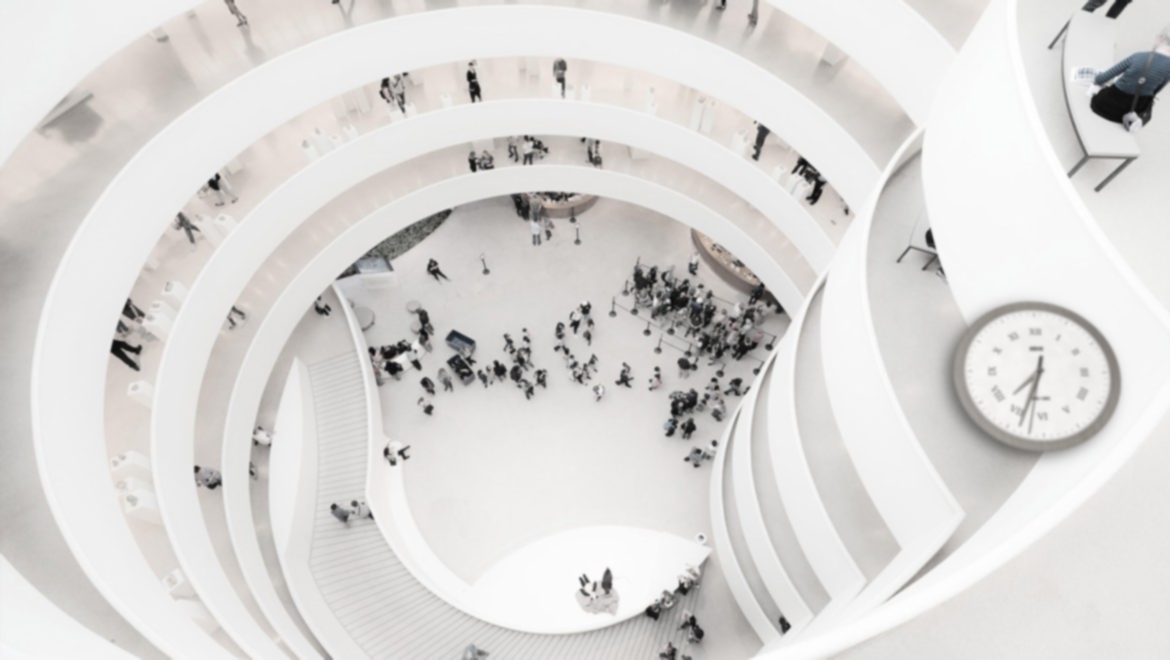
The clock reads 7.33.32
